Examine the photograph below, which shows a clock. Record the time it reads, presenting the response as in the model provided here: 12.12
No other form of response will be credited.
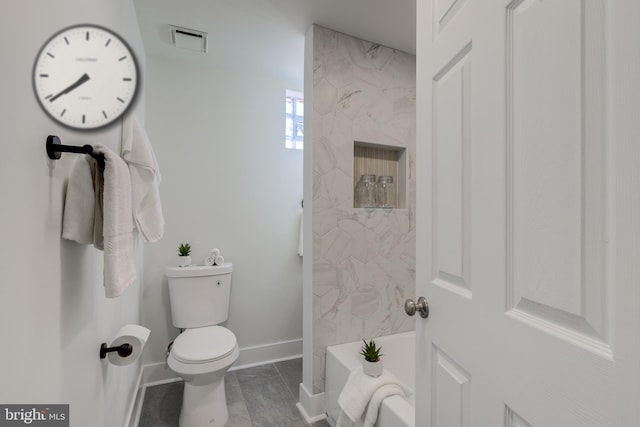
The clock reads 7.39
